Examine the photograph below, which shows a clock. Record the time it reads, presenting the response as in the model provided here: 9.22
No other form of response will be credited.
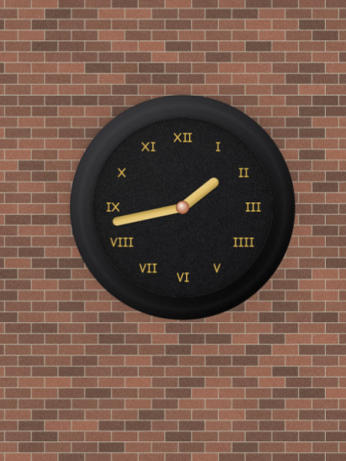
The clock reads 1.43
